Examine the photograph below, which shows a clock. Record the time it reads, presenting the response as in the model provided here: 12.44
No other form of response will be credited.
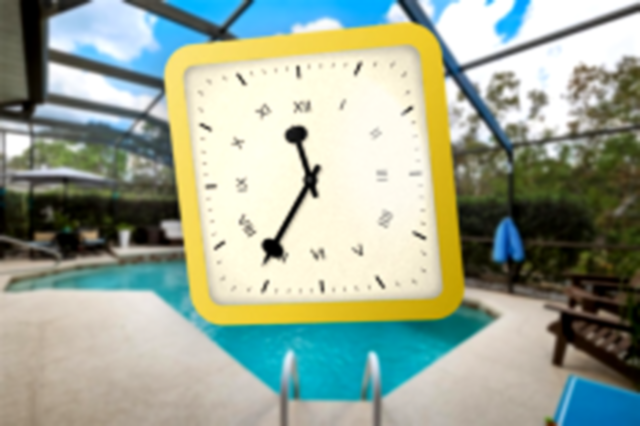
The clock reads 11.36
